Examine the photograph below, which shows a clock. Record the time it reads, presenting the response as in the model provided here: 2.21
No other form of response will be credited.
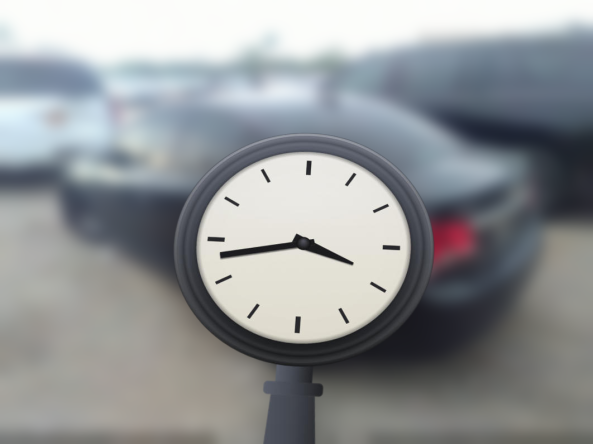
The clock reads 3.43
